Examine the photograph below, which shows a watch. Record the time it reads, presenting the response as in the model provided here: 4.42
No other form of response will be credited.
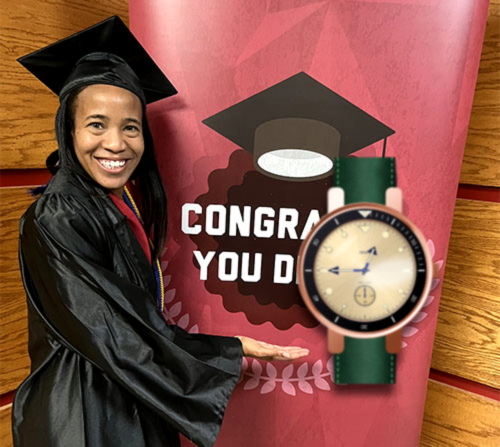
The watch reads 12.45
